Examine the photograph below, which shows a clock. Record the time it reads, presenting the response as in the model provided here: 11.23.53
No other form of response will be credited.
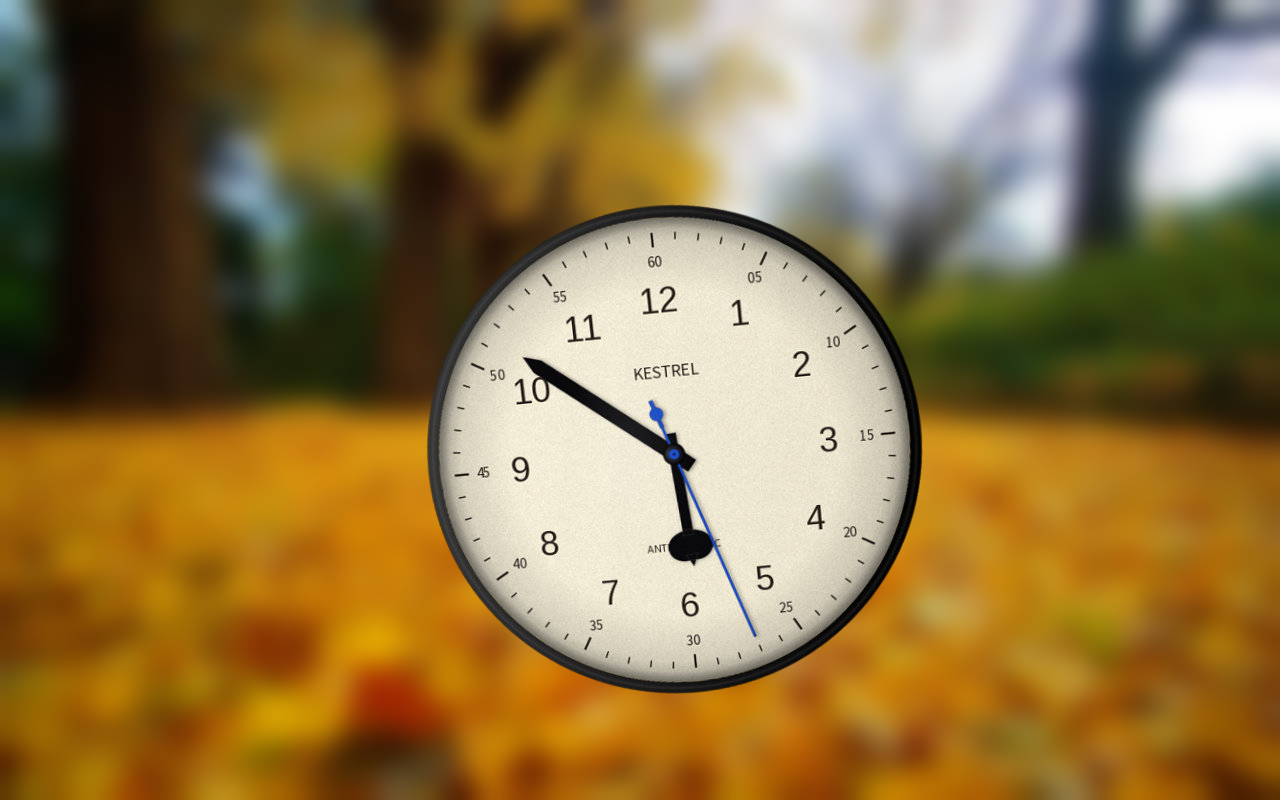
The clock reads 5.51.27
